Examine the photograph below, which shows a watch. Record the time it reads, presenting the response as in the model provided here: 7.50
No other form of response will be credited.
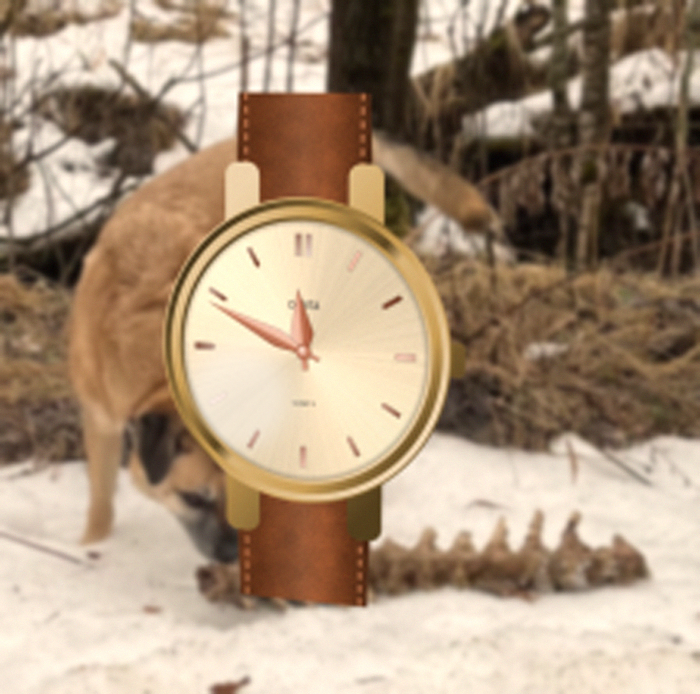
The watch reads 11.49
